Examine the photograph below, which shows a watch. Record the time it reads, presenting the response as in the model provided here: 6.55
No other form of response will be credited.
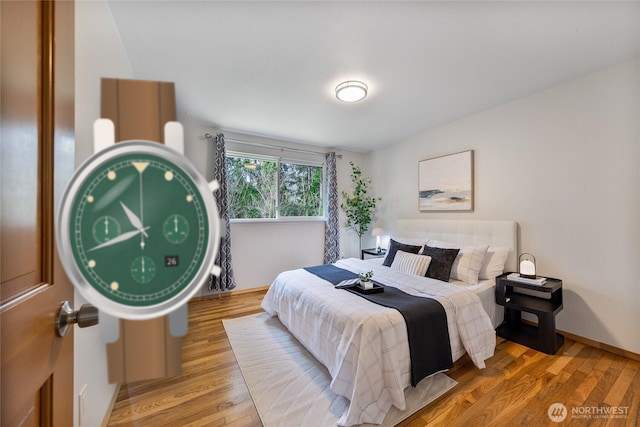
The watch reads 10.42
